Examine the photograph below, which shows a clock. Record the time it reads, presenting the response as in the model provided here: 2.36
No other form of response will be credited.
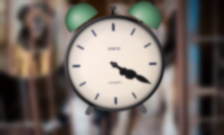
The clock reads 4.20
